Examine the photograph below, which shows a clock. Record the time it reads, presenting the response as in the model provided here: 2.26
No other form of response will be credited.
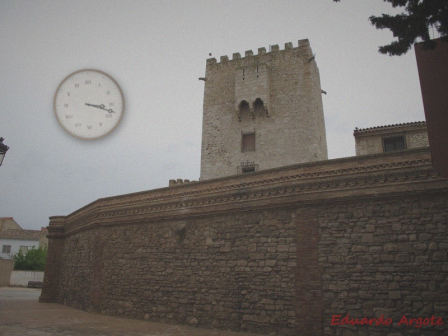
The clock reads 3.18
